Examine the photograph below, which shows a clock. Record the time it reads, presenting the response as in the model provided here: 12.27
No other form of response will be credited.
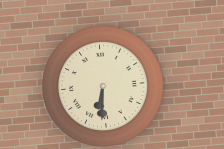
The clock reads 6.31
